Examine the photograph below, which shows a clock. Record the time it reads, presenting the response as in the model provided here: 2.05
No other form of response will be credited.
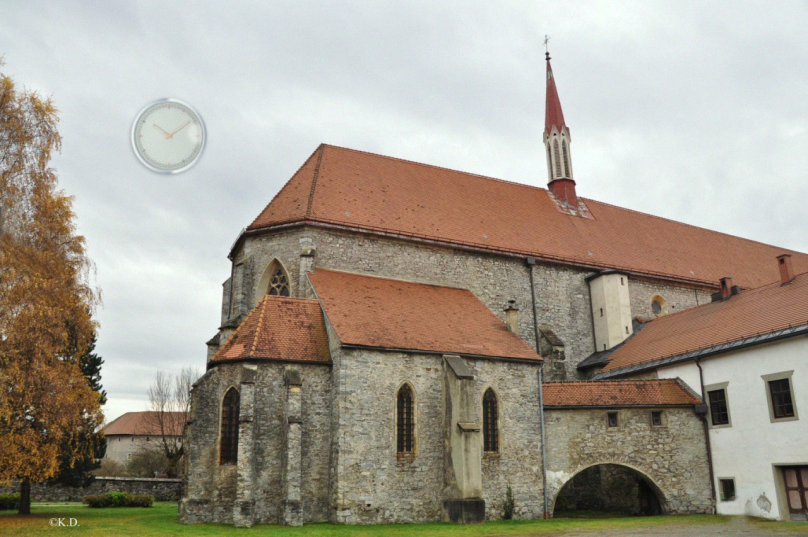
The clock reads 10.09
